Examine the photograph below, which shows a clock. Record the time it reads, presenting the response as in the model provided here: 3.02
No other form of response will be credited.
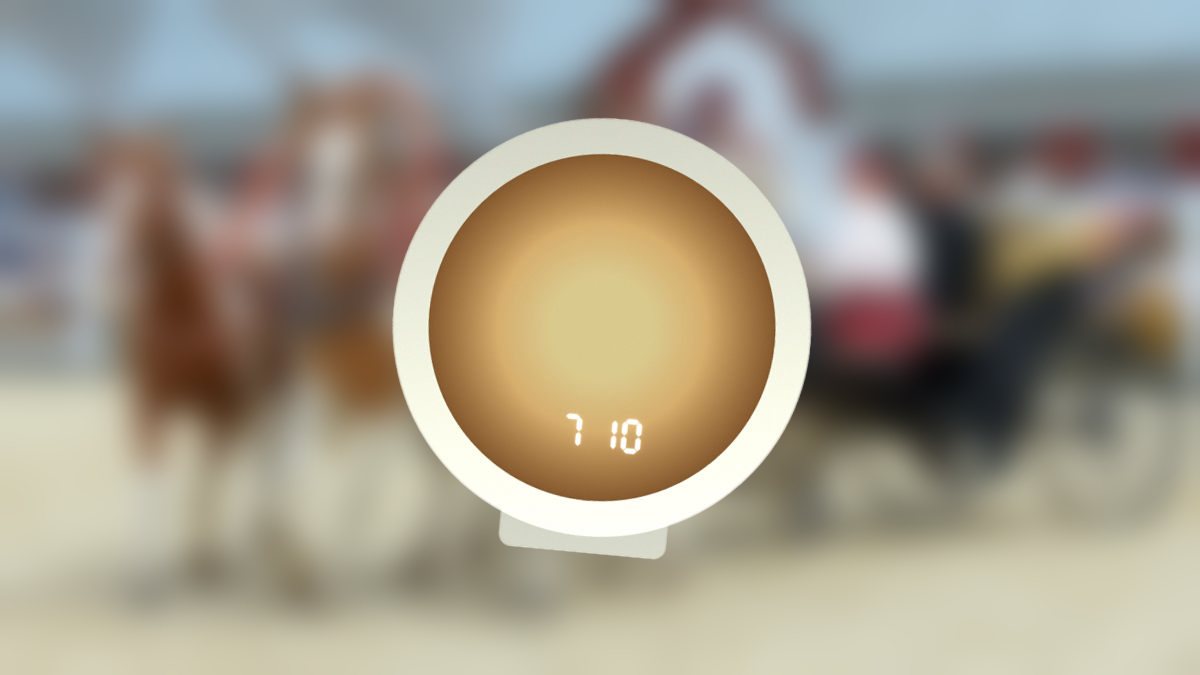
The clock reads 7.10
